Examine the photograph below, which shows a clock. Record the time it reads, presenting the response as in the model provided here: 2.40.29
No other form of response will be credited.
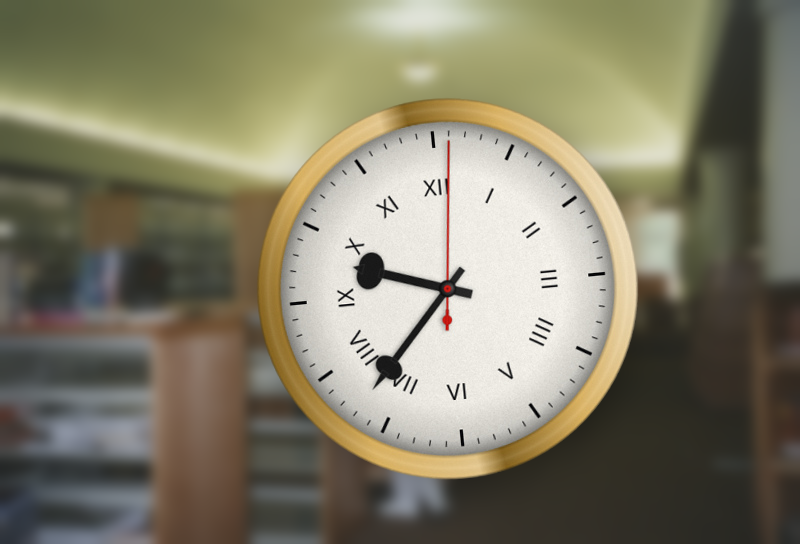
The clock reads 9.37.01
